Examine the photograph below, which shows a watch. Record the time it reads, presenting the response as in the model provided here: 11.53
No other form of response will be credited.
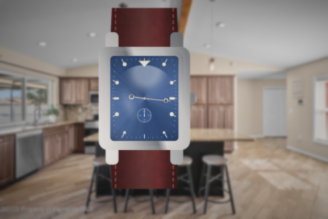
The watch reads 9.16
